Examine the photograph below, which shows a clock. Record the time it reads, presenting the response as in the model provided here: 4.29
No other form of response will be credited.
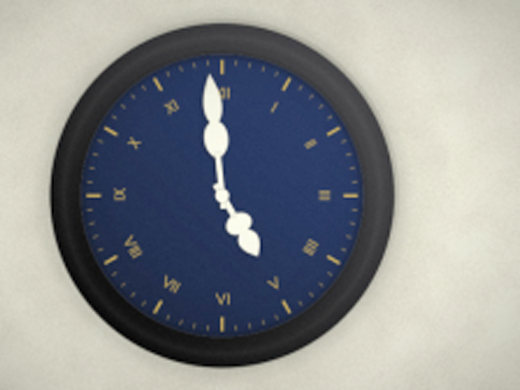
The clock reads 4.59
